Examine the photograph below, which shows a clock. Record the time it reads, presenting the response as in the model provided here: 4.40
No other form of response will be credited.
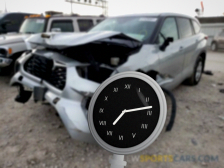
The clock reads 7.13
